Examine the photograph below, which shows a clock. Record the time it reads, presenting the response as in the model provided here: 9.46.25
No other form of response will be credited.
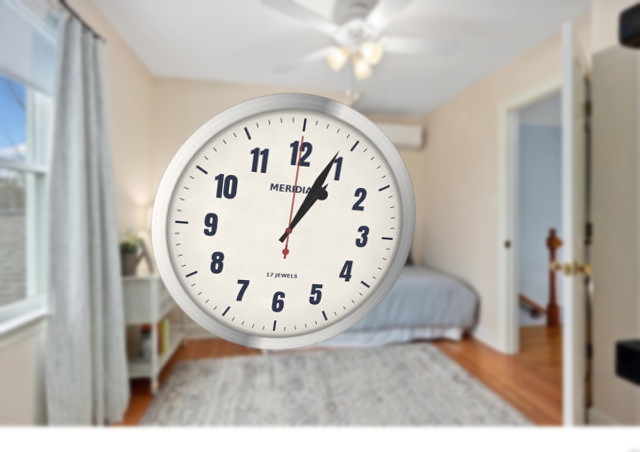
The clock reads 1.04.00
